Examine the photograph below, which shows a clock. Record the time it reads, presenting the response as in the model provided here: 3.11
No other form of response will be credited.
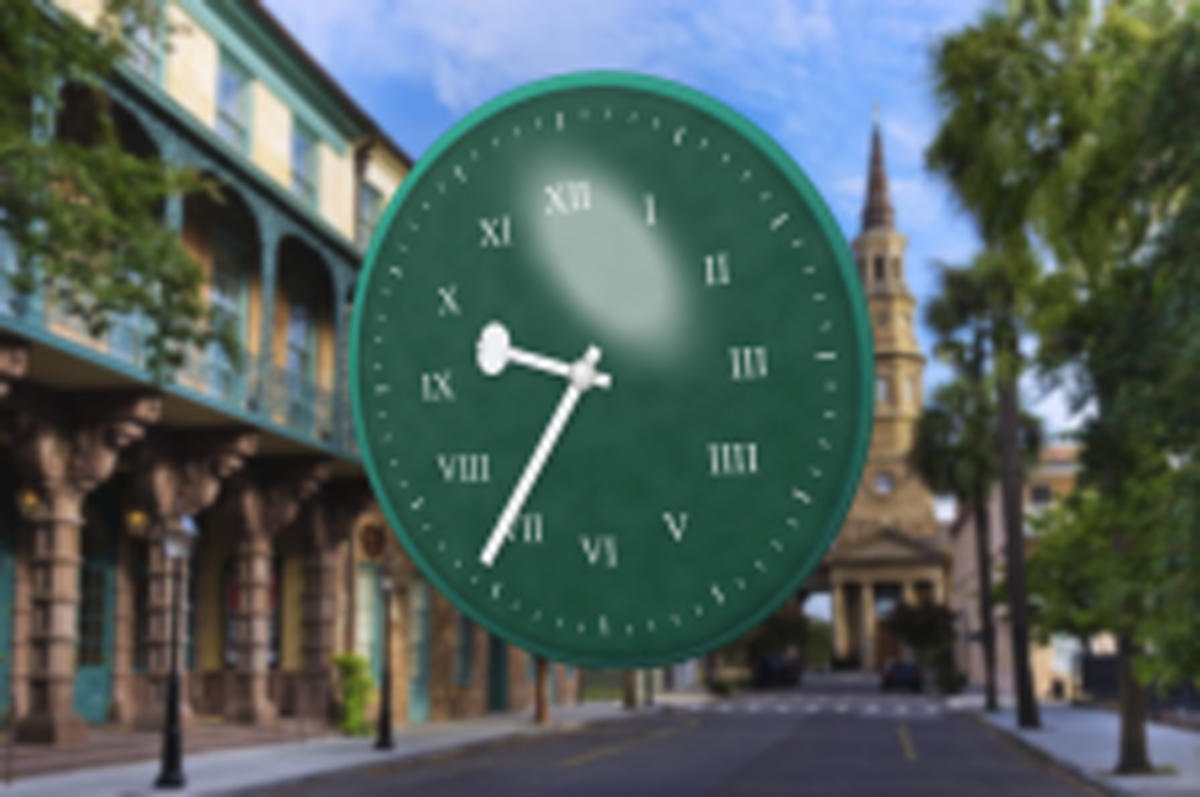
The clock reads 9.36
